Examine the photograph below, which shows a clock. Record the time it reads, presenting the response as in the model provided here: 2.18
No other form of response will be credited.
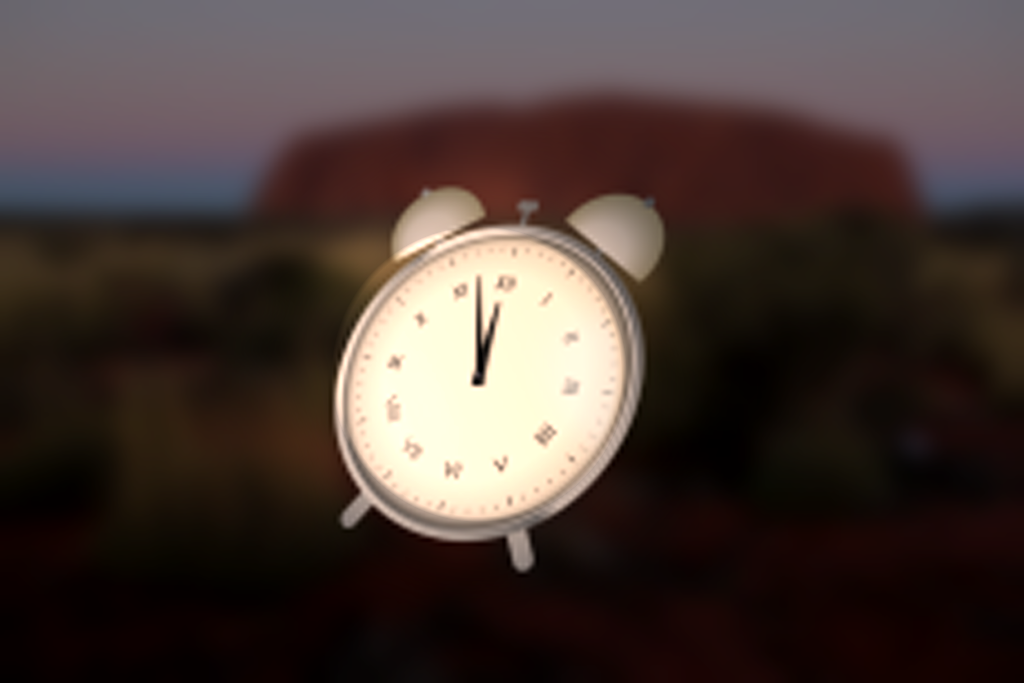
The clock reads 11.57
